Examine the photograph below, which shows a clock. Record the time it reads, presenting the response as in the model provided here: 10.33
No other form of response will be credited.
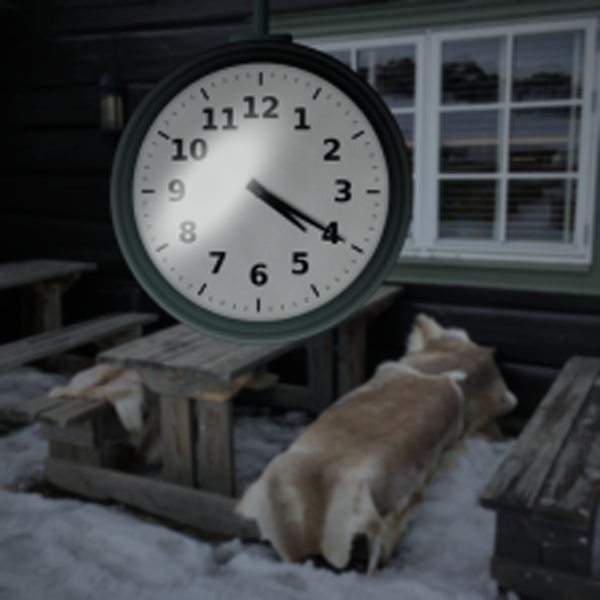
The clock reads 4.20
